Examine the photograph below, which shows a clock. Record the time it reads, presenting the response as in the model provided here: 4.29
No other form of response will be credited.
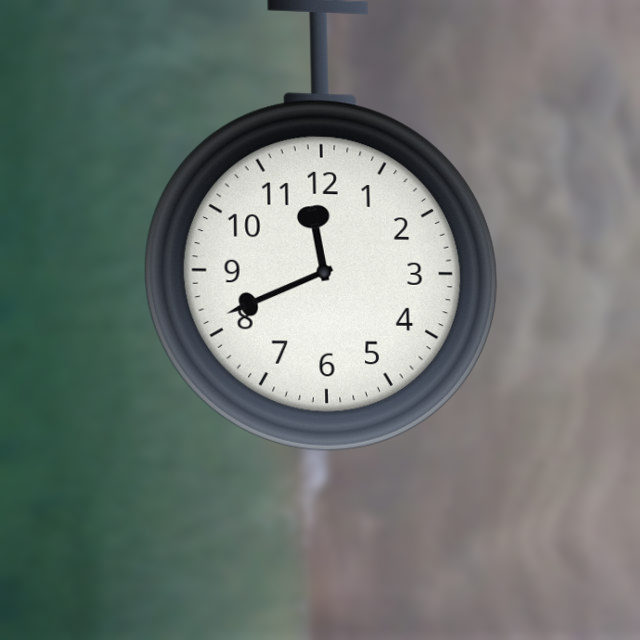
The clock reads 11.41
